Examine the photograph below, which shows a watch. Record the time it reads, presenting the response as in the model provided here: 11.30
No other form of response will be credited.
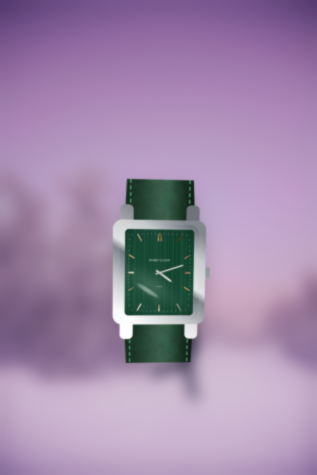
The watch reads 4.12
